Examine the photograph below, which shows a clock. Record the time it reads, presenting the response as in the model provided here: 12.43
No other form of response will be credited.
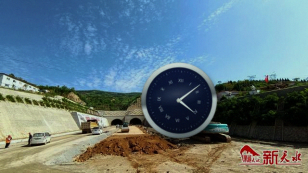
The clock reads 4.08
